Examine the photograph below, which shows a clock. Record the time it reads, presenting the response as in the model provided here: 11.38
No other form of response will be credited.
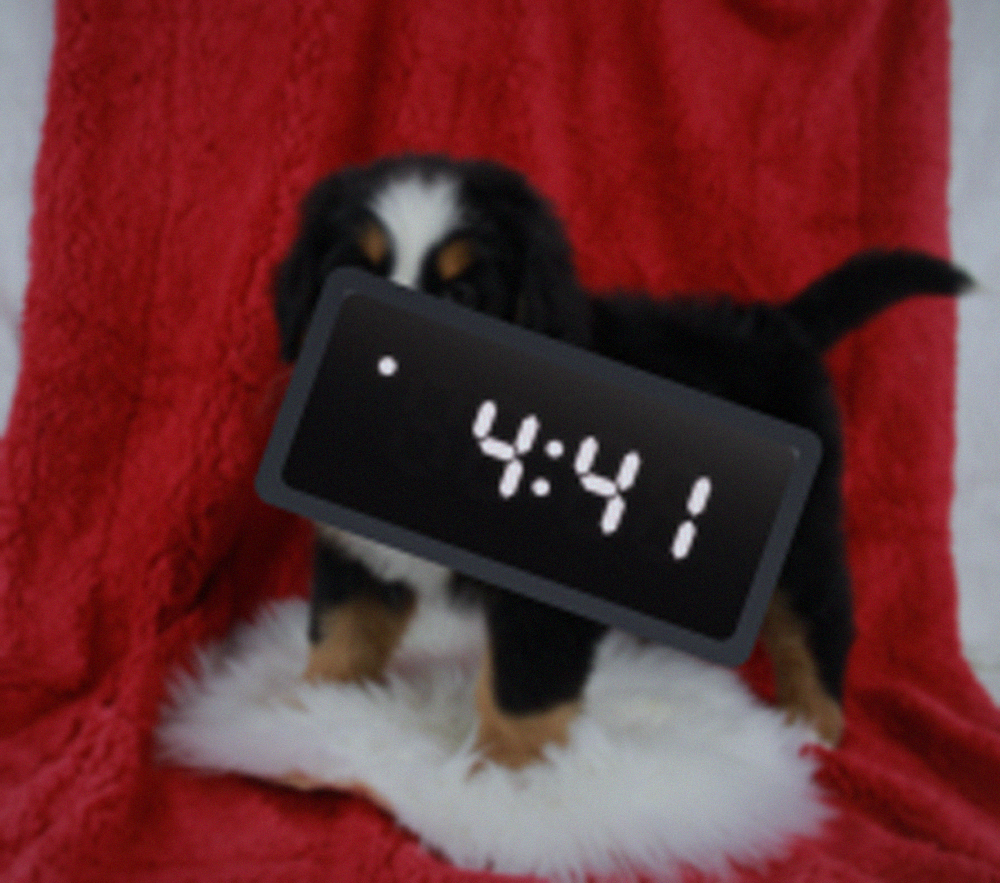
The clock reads 4.41
